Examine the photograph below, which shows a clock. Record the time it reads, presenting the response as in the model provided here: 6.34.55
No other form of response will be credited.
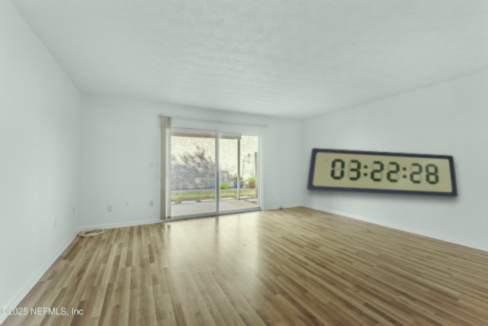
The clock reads 3.22.28
